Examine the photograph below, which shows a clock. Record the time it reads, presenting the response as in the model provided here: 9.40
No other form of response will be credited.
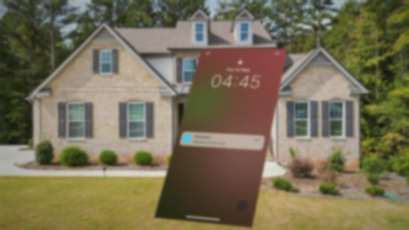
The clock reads 4.45
